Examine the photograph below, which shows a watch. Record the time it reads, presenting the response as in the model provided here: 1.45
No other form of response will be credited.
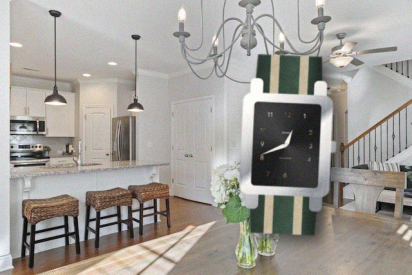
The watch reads 12.41
